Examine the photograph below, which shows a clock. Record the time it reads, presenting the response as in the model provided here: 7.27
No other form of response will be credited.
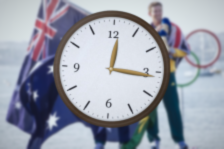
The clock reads 12.16
